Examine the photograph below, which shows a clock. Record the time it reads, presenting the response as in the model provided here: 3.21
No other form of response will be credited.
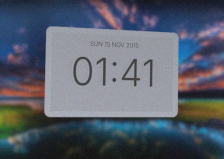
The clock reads 1.41
